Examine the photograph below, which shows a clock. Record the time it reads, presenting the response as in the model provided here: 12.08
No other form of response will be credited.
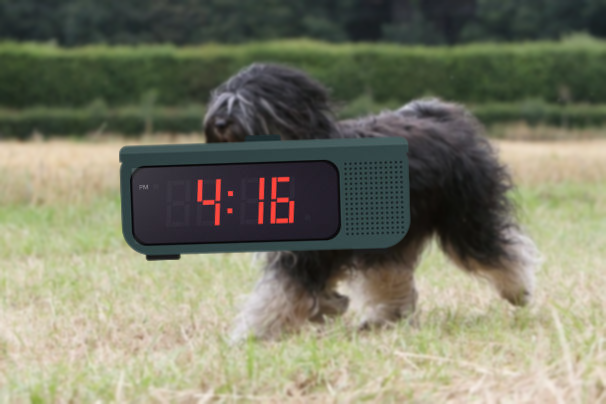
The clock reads 4.16
